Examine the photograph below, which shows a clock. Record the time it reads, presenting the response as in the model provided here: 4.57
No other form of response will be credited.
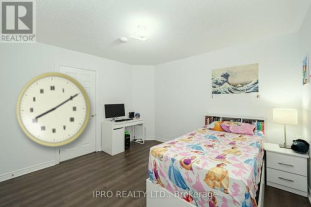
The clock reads 8.10
